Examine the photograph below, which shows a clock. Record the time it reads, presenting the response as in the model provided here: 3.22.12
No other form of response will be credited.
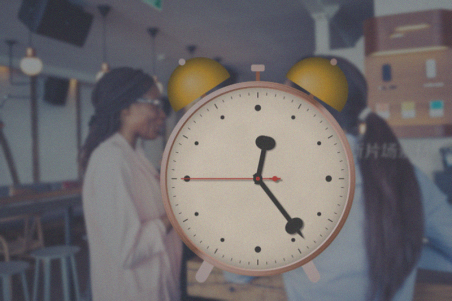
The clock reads 12.23.45
